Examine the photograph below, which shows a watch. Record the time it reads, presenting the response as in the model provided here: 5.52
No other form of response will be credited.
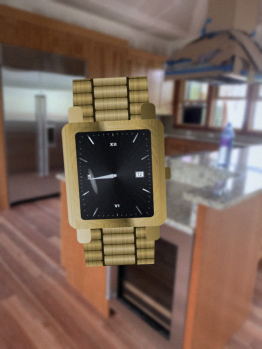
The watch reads 8.44
